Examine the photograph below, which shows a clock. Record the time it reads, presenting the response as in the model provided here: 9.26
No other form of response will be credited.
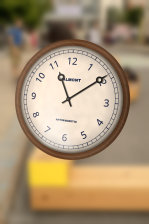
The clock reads 11.09
